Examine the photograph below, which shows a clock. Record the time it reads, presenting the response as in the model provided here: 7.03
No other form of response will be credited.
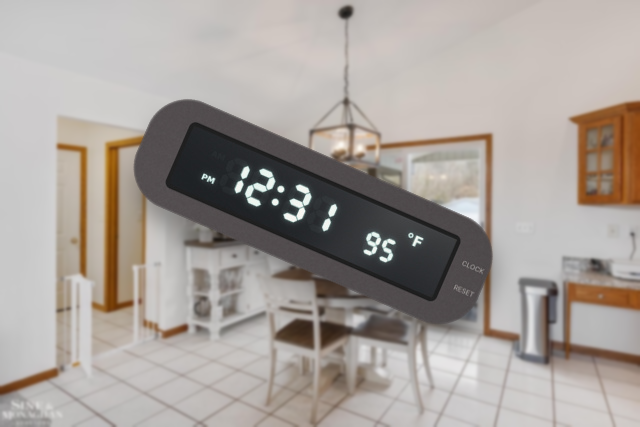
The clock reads 12.31
